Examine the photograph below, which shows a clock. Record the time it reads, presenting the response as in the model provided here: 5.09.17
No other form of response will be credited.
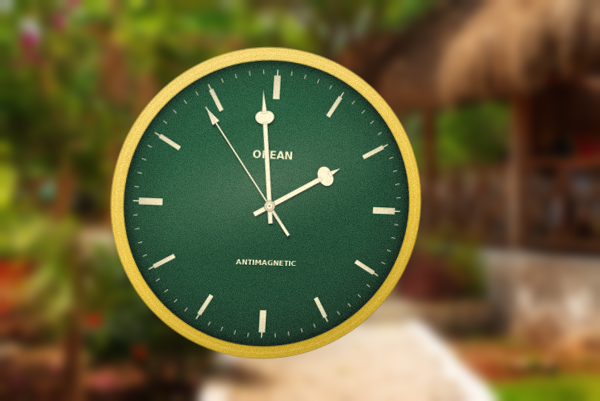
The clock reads 1.58.54
